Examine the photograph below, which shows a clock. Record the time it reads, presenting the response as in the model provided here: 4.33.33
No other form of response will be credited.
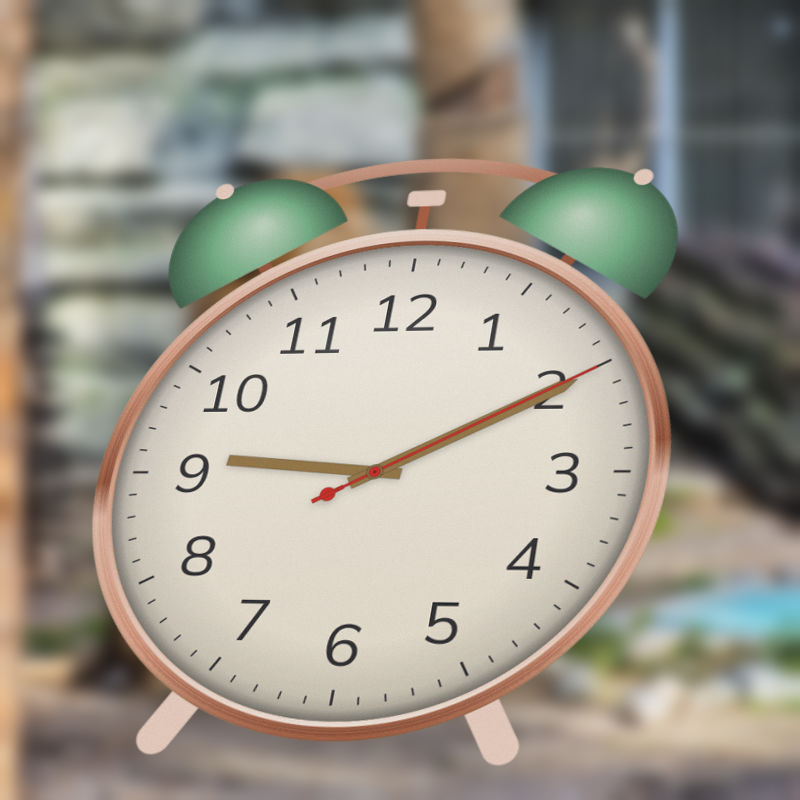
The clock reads 9.10.10
